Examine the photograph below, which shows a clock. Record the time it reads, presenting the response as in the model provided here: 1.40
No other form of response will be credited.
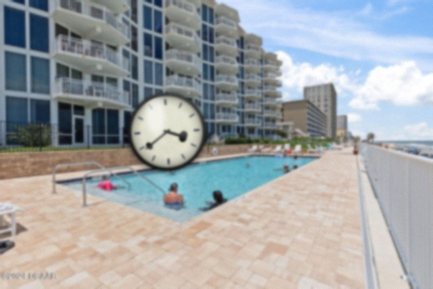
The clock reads 3.39
